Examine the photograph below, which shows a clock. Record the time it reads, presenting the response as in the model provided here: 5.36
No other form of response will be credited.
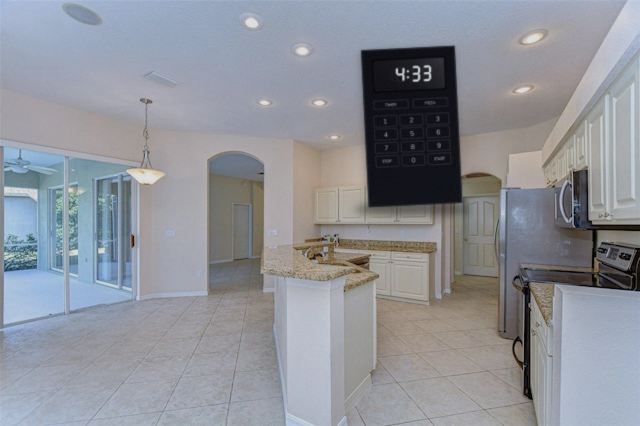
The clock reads 4.33
